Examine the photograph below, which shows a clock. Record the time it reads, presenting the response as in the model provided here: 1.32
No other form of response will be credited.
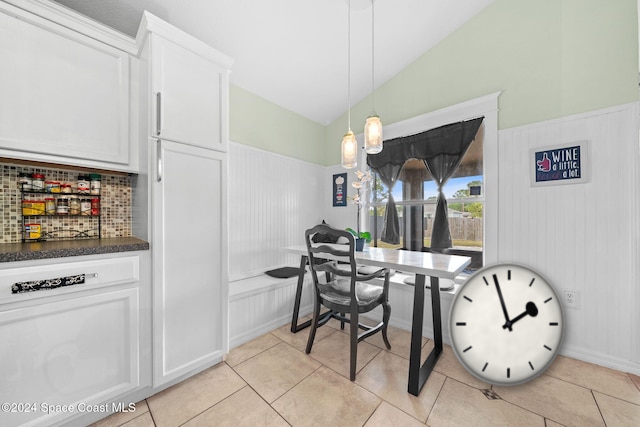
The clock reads 1.57
